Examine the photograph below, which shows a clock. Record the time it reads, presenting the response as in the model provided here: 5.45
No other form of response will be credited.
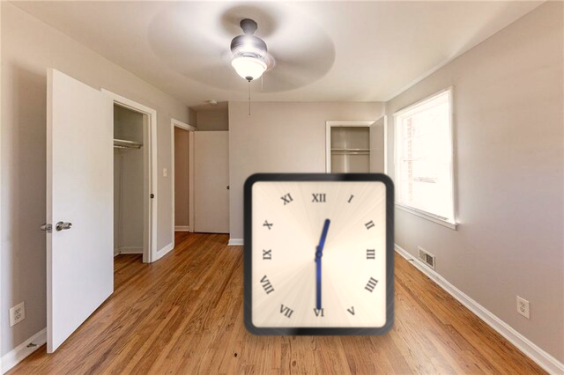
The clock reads 12.30
